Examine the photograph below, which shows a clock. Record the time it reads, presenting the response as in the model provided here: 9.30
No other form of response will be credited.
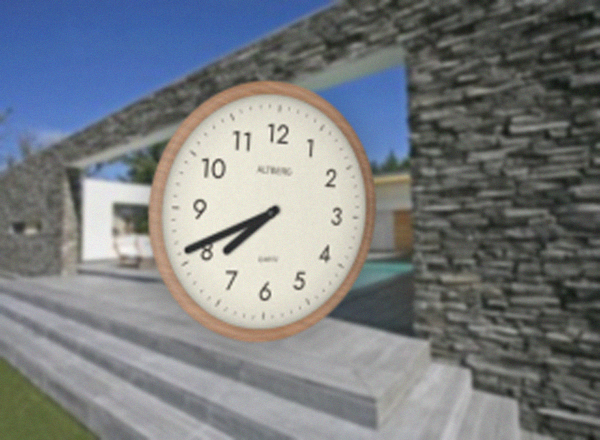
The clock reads 7.41
